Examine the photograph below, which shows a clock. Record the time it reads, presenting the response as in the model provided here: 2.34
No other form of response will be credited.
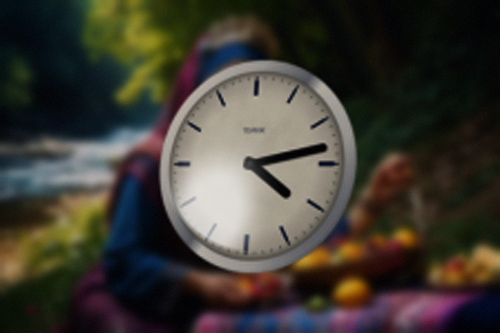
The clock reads 4.13
